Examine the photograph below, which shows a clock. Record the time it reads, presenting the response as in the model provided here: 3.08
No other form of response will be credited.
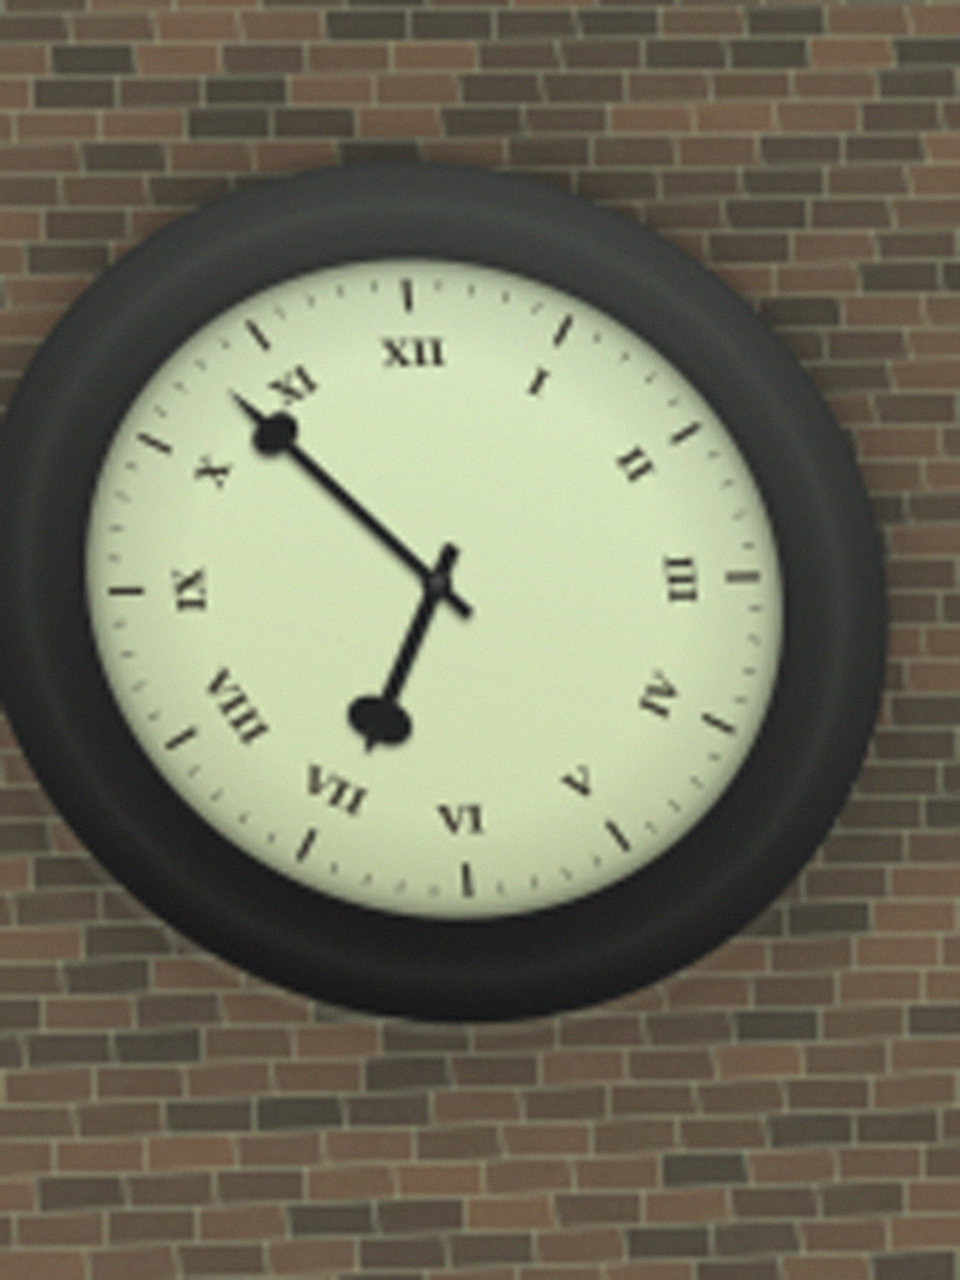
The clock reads 6.53
